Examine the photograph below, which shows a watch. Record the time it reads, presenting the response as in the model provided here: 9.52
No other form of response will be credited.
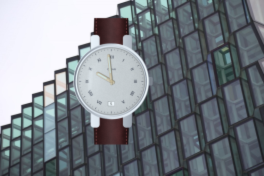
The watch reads 9.59
